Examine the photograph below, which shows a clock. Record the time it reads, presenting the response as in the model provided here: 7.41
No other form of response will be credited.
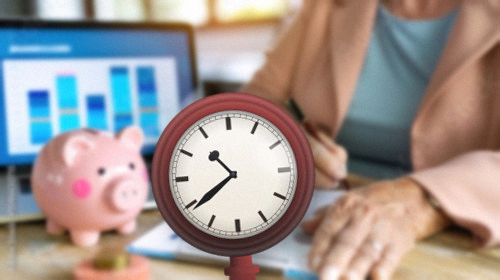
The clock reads 10.39
